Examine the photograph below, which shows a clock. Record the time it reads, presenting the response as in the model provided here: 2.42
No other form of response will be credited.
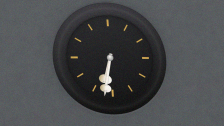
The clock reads 6.32
